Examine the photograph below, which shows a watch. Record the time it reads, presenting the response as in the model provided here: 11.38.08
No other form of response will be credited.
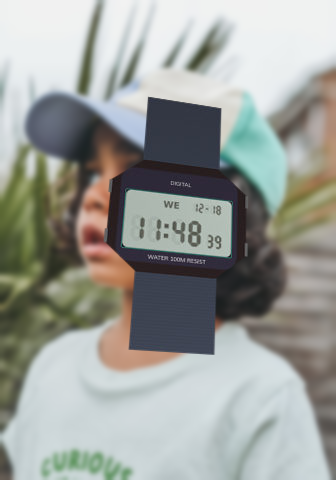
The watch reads 11.48.39
